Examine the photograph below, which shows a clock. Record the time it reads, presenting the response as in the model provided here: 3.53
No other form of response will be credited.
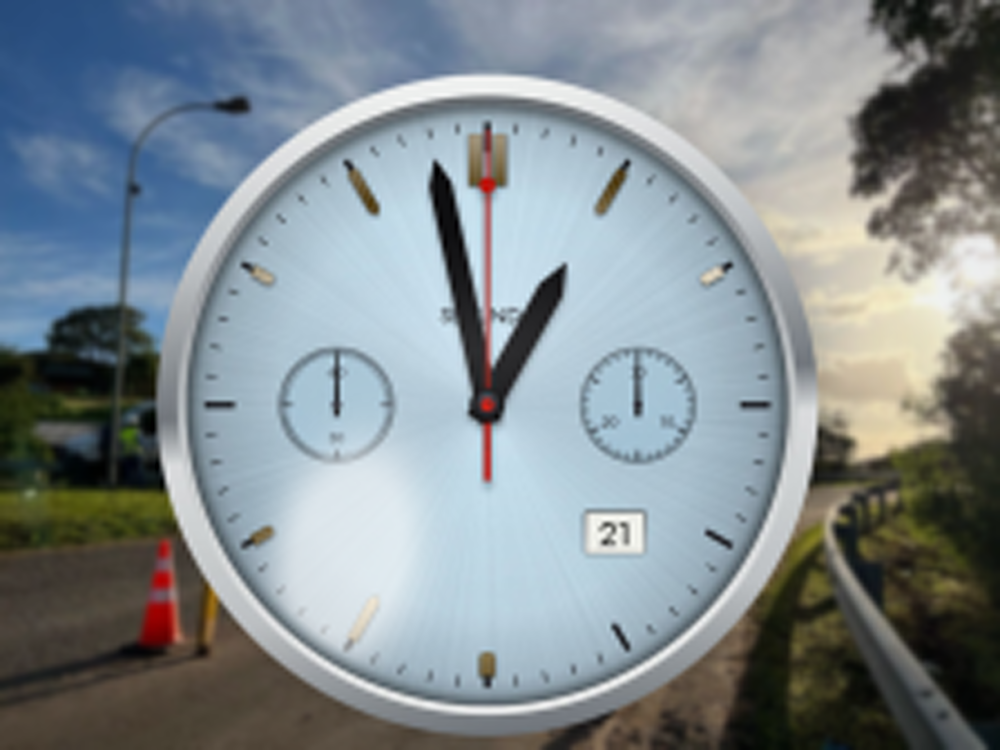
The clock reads 12.58
